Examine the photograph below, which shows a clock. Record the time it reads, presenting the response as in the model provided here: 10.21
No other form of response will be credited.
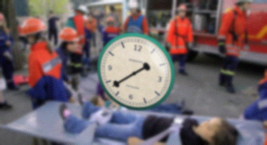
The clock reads 1.38
